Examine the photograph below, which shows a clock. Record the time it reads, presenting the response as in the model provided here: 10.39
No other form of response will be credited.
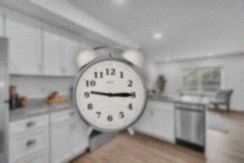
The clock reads 9.15
